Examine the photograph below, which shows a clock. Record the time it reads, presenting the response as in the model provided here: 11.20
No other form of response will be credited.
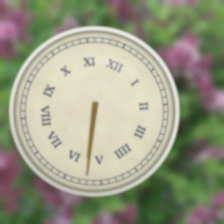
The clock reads 5.27
